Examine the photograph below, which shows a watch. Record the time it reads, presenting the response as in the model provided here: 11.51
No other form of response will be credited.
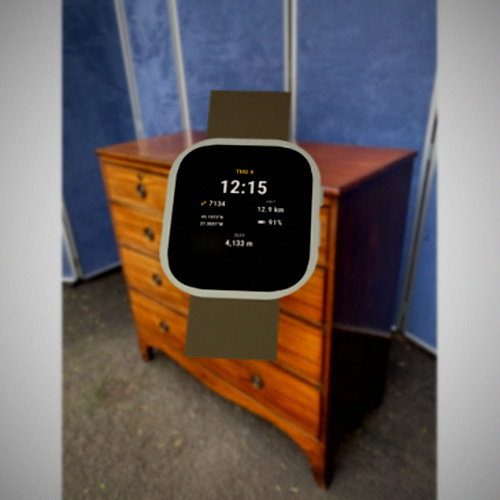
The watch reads 12.15
